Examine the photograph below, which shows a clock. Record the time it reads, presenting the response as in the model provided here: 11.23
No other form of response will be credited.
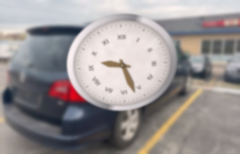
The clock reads 9.27
